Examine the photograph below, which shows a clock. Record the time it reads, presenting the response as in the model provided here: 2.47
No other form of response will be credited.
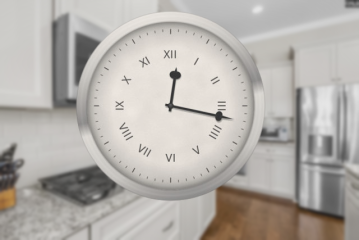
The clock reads 12.17
